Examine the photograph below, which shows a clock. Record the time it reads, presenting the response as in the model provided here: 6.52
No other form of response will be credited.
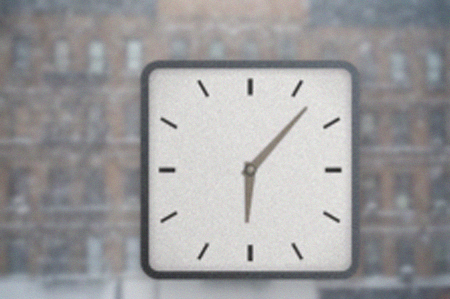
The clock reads 6.07
